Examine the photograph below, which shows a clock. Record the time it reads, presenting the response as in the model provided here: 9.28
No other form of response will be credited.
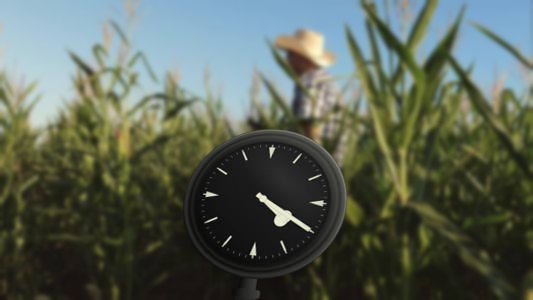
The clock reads 4.20
